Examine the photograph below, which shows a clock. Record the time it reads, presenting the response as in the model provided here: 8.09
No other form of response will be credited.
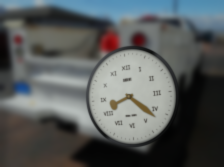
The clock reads 8.22
